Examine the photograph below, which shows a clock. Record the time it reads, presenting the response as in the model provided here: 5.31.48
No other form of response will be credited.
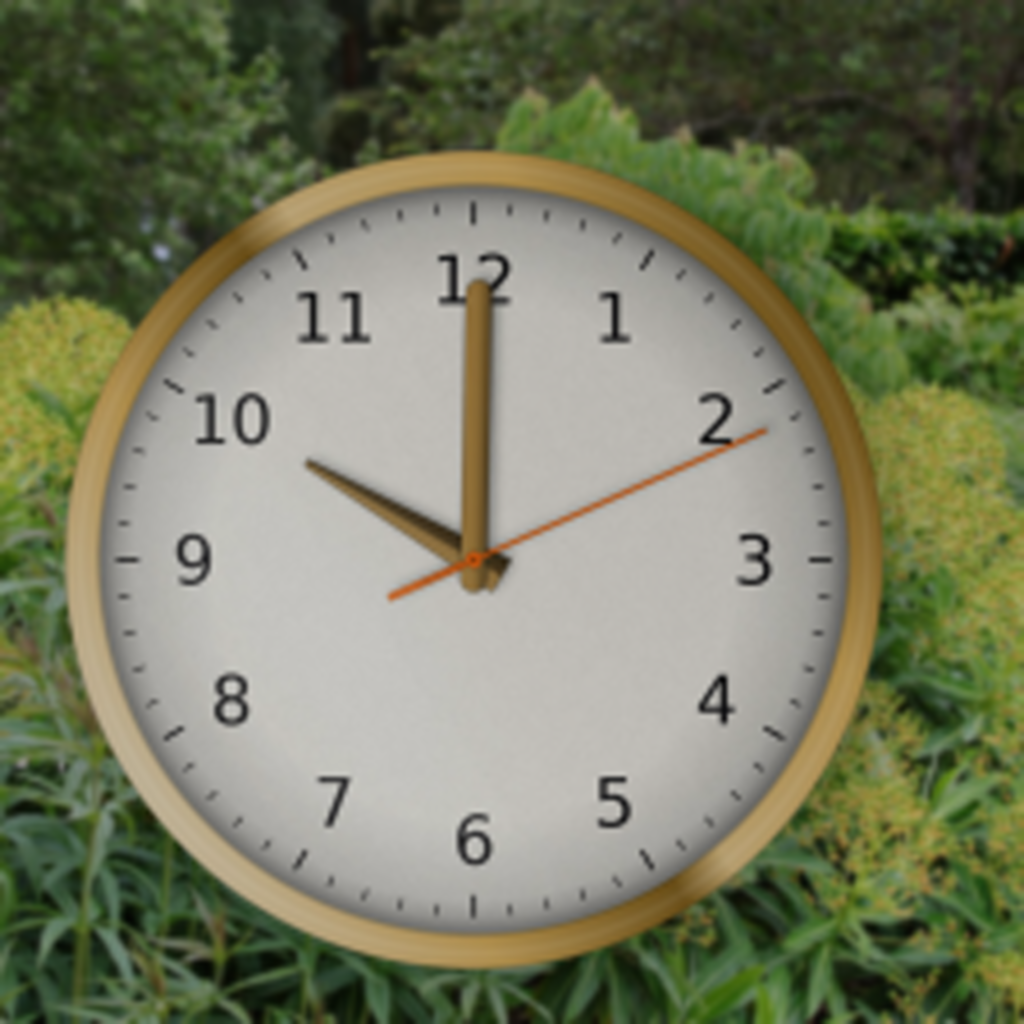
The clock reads 10.00.11
